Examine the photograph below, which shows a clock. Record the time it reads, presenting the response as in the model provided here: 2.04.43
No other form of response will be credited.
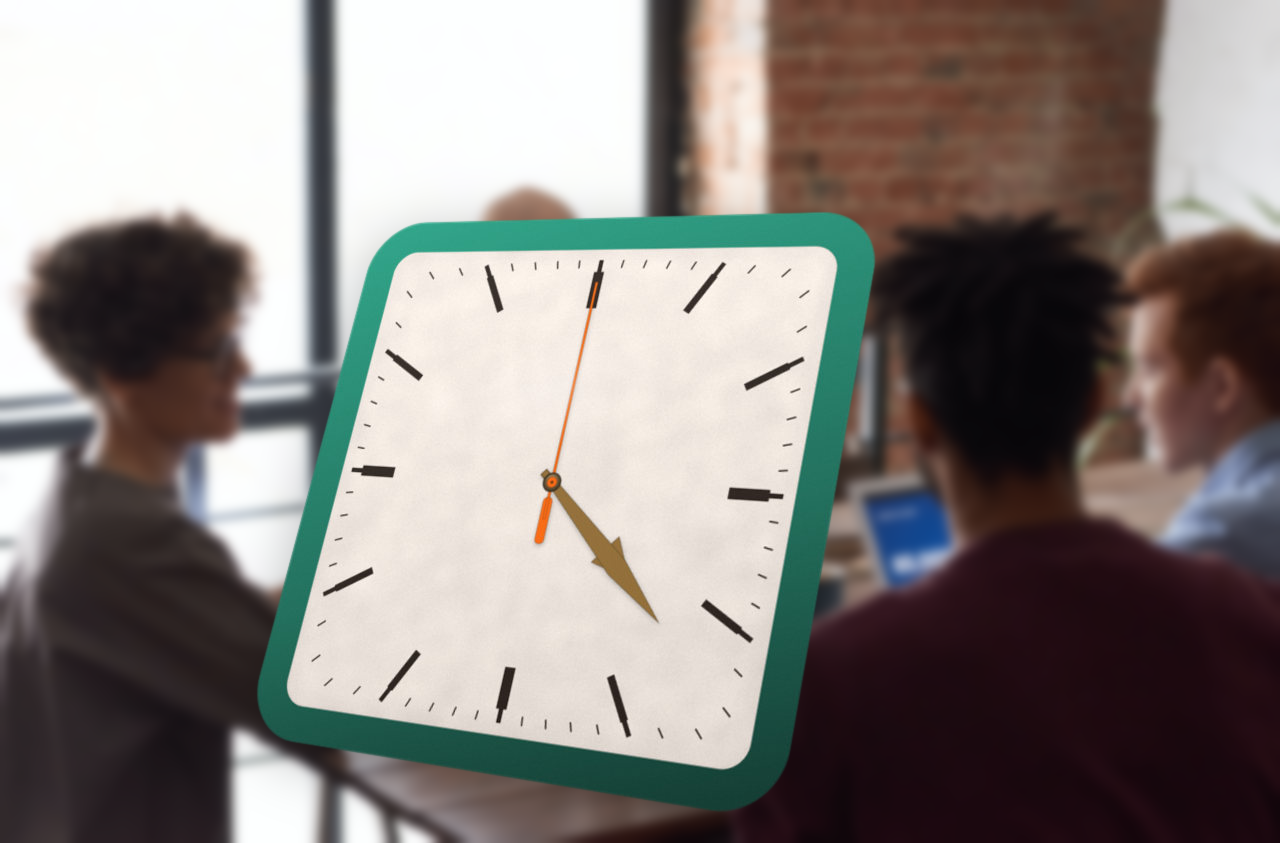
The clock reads 4.22.00
